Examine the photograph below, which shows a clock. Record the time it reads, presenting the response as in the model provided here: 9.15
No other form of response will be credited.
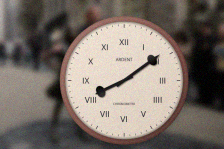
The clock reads 8.09
